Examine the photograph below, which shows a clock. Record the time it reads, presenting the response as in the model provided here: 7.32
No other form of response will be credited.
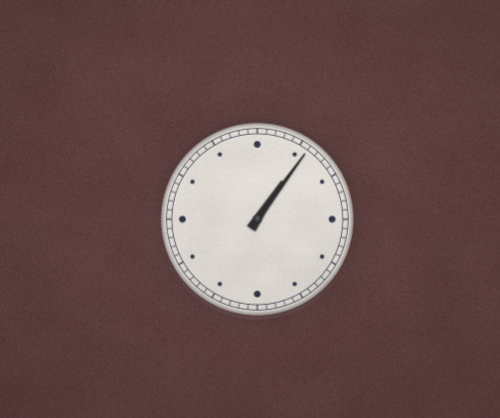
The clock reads 1.06
